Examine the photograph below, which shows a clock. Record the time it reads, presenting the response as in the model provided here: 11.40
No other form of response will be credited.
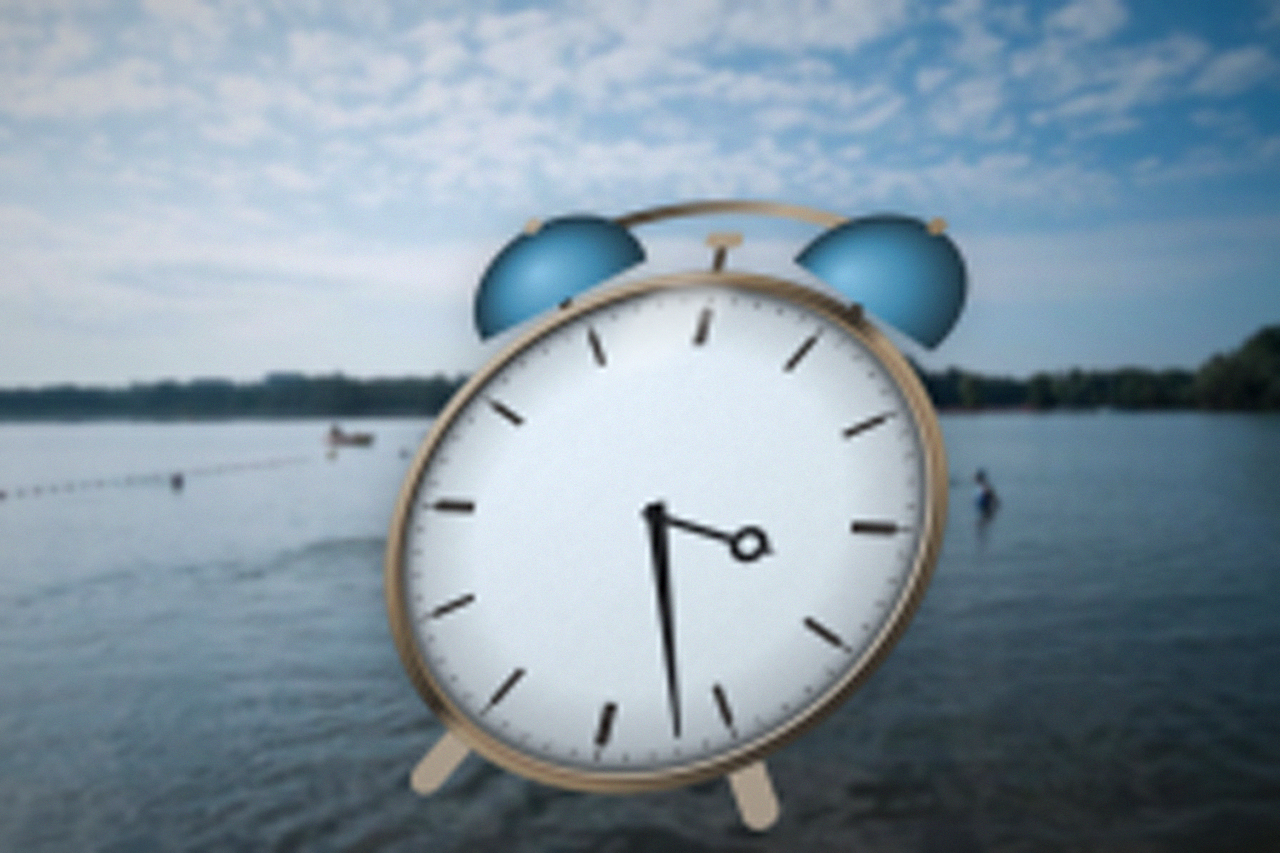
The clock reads 3.27
